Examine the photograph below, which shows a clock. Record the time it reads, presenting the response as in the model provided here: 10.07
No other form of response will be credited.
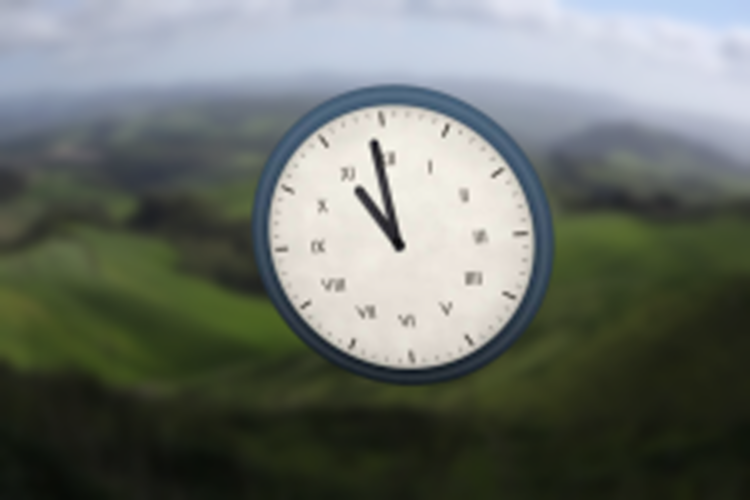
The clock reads 10.59
